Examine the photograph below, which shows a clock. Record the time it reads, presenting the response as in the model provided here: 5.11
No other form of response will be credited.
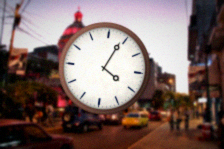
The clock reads 4.04
